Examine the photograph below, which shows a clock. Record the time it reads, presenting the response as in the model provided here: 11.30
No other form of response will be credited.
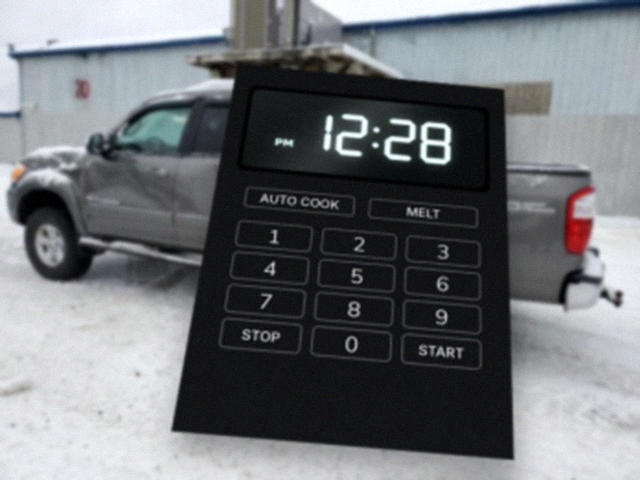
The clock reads 12.28
